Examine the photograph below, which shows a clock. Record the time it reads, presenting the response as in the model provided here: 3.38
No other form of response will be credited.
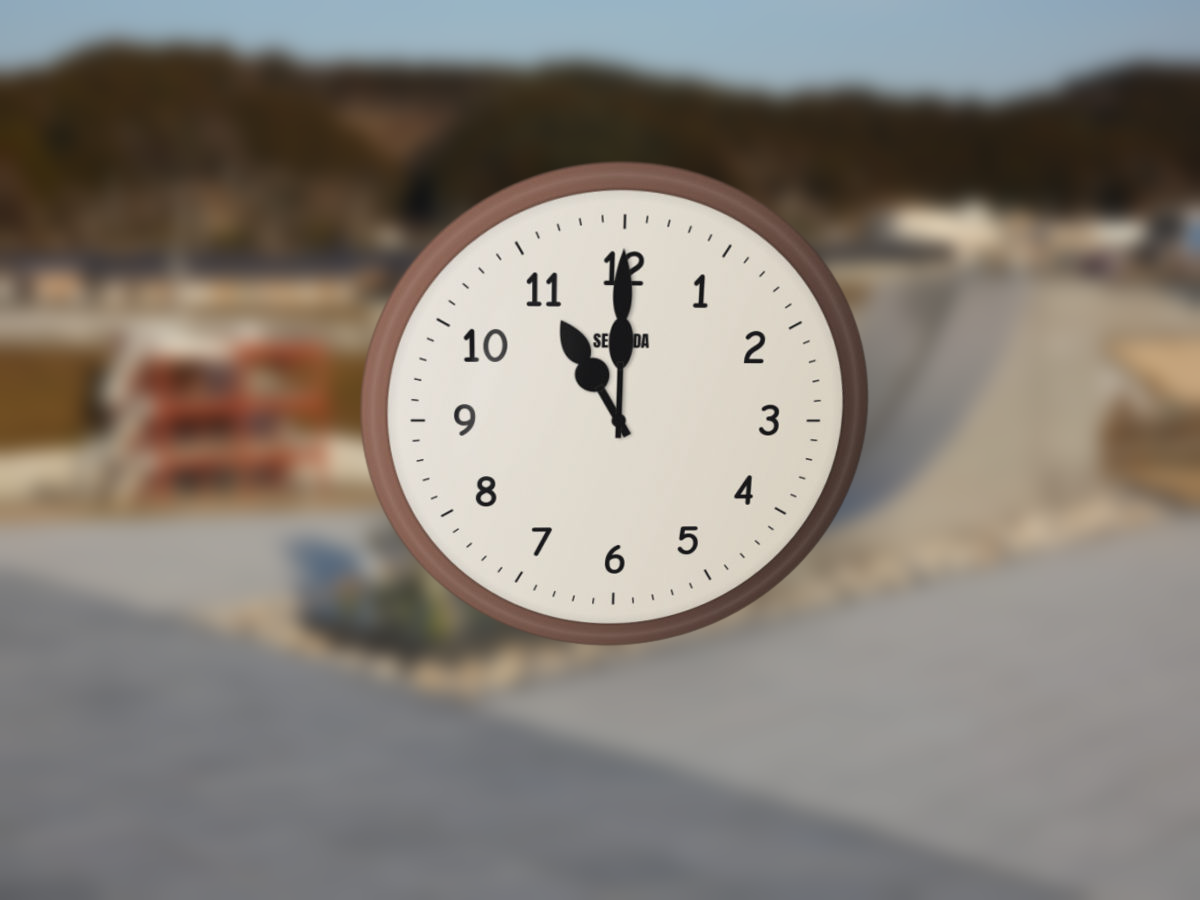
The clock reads 11.00
